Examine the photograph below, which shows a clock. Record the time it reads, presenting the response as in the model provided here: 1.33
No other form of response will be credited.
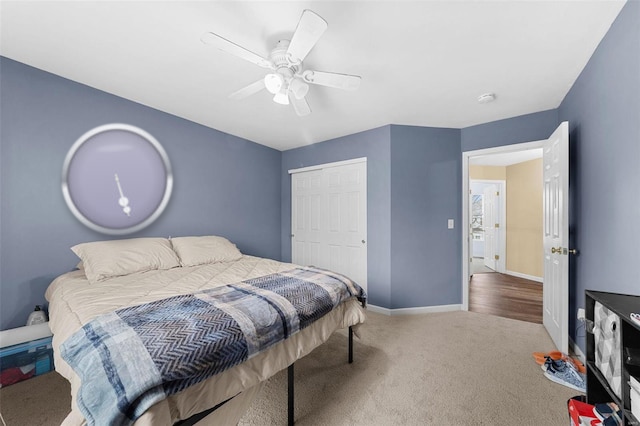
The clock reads 5.27
